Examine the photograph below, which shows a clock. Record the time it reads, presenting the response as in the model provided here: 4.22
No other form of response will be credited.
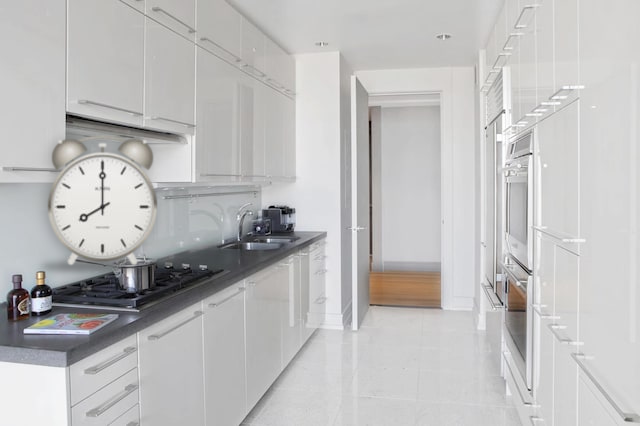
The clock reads 8.00
